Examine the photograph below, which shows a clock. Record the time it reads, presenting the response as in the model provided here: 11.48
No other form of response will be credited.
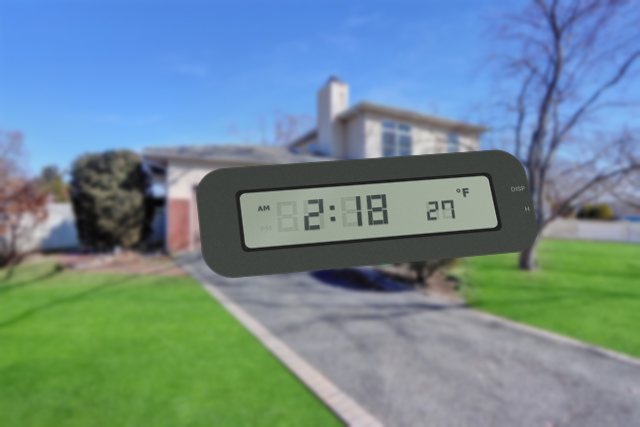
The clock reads 2.18
